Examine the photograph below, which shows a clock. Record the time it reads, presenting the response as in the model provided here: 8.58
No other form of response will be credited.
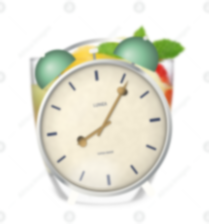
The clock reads 8.06
